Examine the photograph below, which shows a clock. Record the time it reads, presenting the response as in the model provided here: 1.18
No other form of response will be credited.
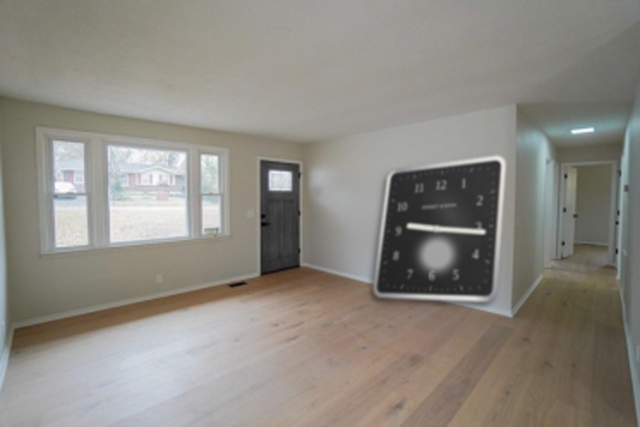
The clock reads 9.16
